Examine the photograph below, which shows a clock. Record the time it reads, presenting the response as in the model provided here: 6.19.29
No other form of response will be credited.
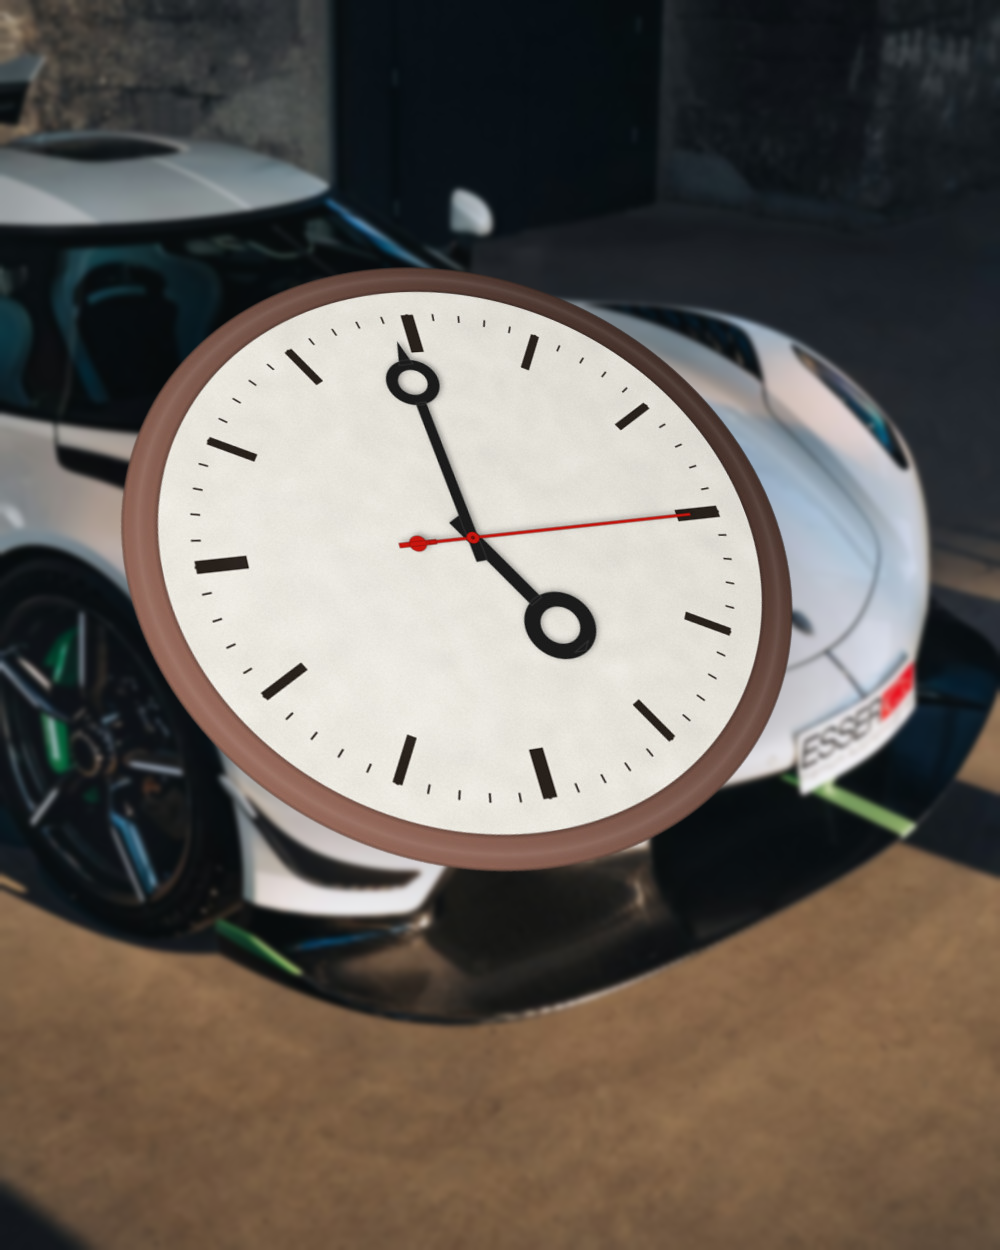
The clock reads 4.59.15
